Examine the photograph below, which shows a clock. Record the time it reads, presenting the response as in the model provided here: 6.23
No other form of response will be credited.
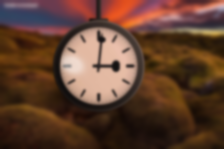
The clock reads 3.01
